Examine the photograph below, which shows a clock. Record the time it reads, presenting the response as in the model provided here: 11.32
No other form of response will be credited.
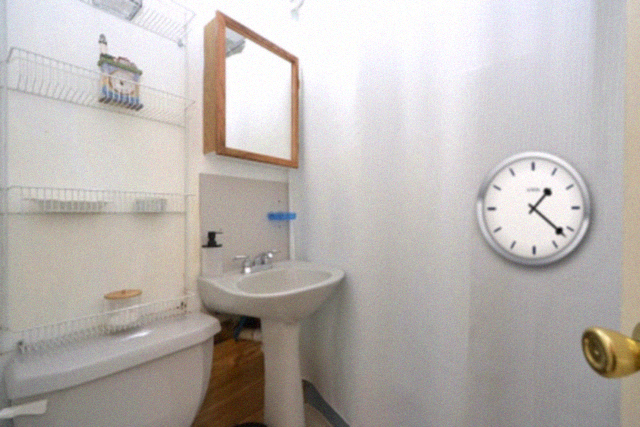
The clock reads 1.22
